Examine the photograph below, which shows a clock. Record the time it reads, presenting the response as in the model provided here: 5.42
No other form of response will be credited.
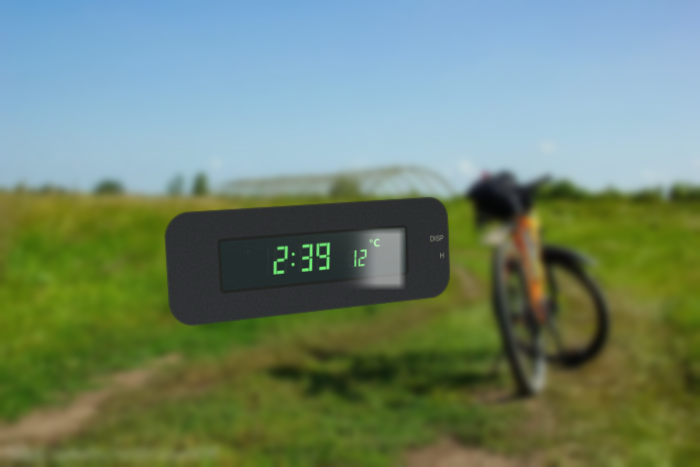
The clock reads 2.39
